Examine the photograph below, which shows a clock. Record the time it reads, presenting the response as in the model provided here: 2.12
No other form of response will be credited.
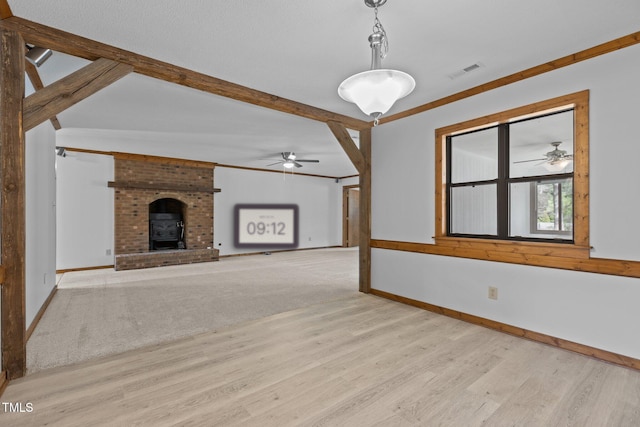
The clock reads 9.12
